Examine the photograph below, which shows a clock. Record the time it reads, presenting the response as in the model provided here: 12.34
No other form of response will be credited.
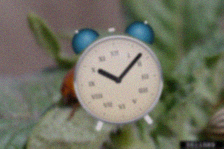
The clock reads 10.08
